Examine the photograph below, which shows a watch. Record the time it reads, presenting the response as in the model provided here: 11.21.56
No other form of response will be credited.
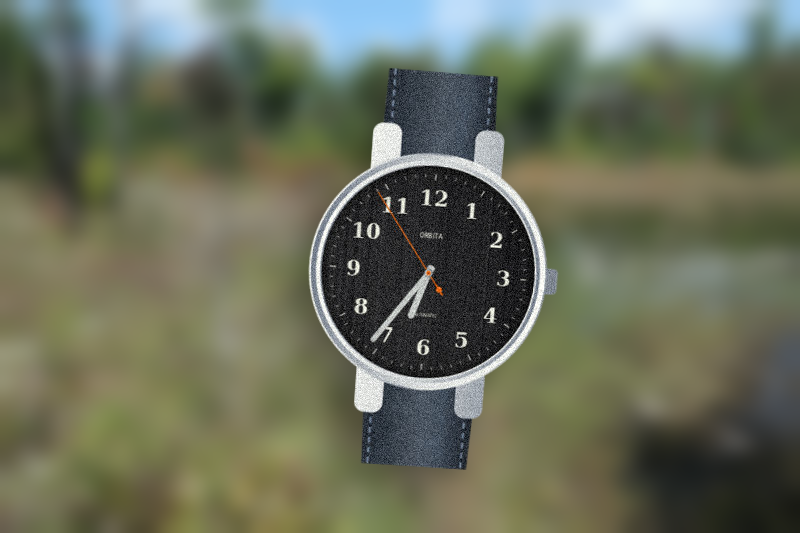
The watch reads 6.35.54
